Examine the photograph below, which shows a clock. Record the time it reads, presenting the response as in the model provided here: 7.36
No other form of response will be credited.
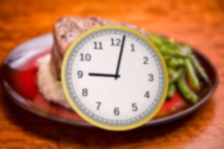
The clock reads 9.02
